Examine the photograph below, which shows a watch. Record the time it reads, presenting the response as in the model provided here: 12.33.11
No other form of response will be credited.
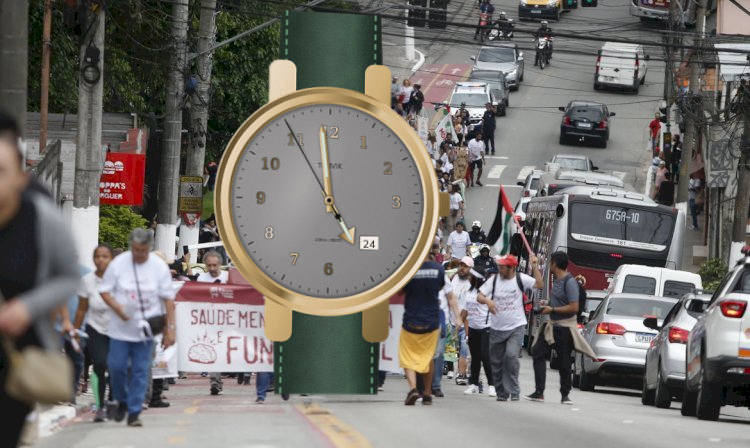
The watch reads 4.58.55
